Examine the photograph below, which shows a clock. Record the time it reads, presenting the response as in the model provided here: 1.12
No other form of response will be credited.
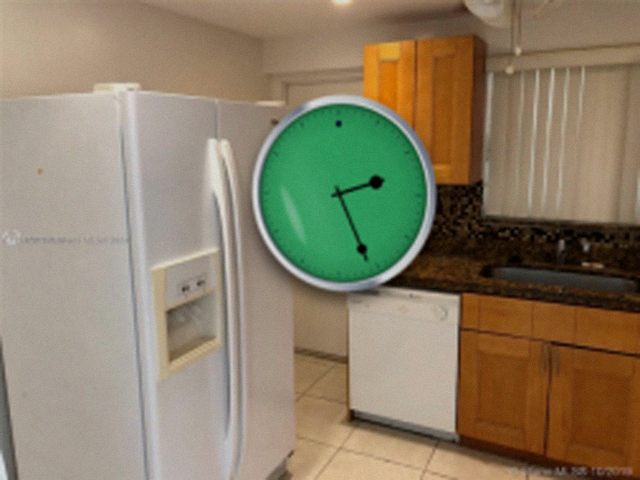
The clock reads 2.26
